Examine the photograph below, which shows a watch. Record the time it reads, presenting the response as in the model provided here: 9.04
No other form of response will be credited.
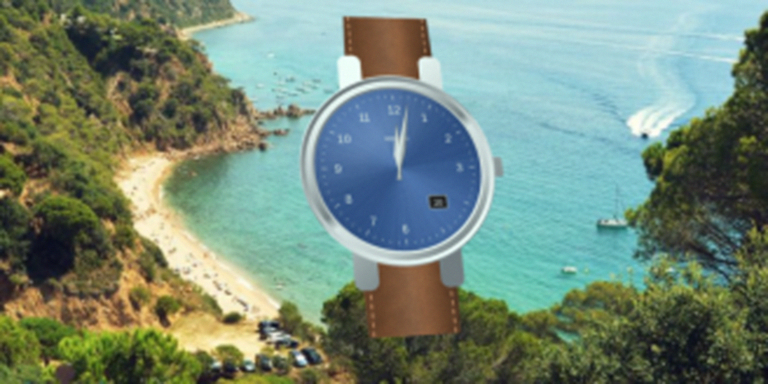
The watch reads 12.02
